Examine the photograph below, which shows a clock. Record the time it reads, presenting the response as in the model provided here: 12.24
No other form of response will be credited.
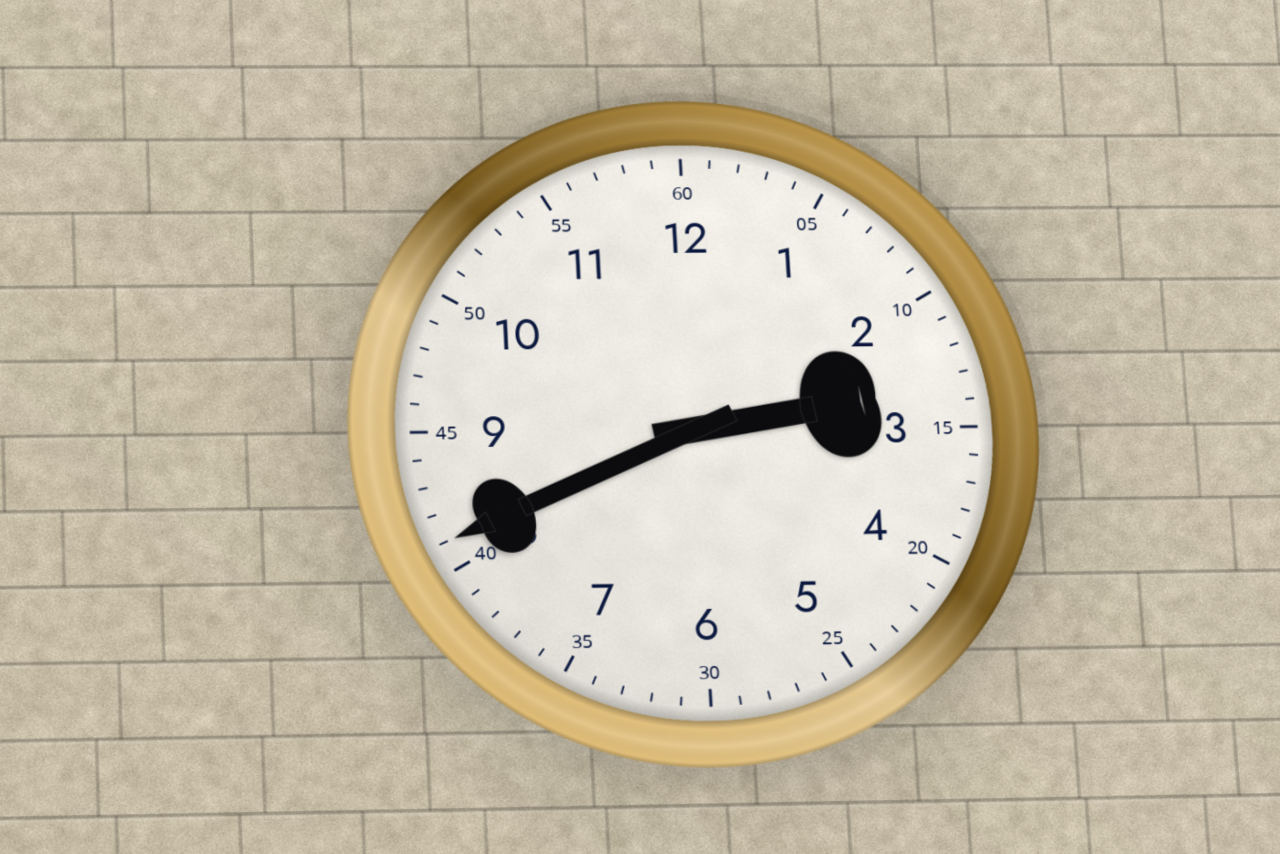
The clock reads 2.41
